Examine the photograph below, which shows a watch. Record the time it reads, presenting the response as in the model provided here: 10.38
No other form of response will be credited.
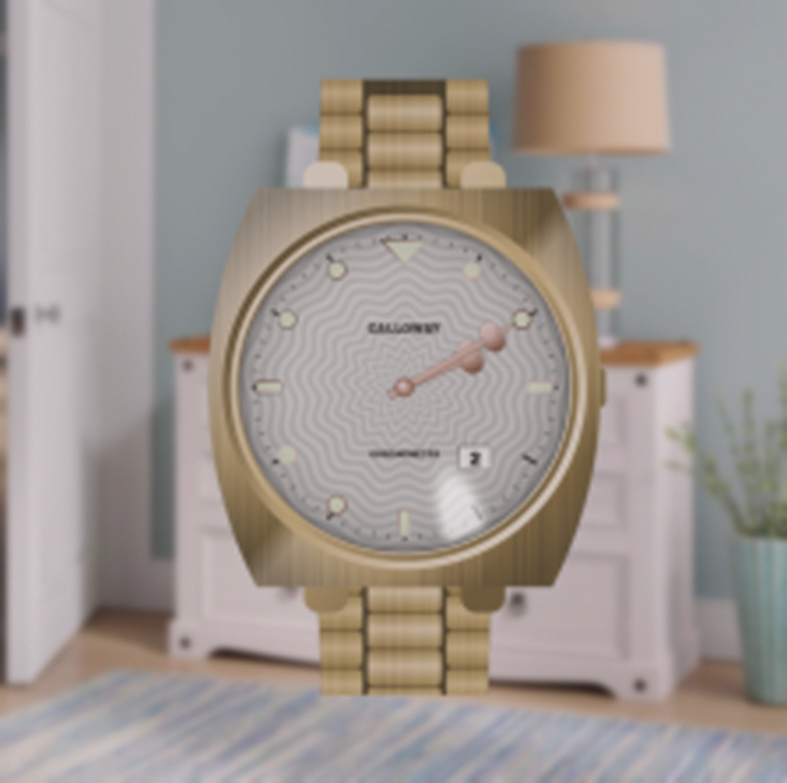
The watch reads 2.10
